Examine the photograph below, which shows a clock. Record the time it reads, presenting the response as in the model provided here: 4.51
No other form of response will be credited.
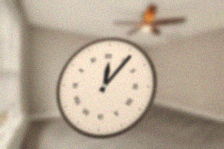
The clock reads 12.06
